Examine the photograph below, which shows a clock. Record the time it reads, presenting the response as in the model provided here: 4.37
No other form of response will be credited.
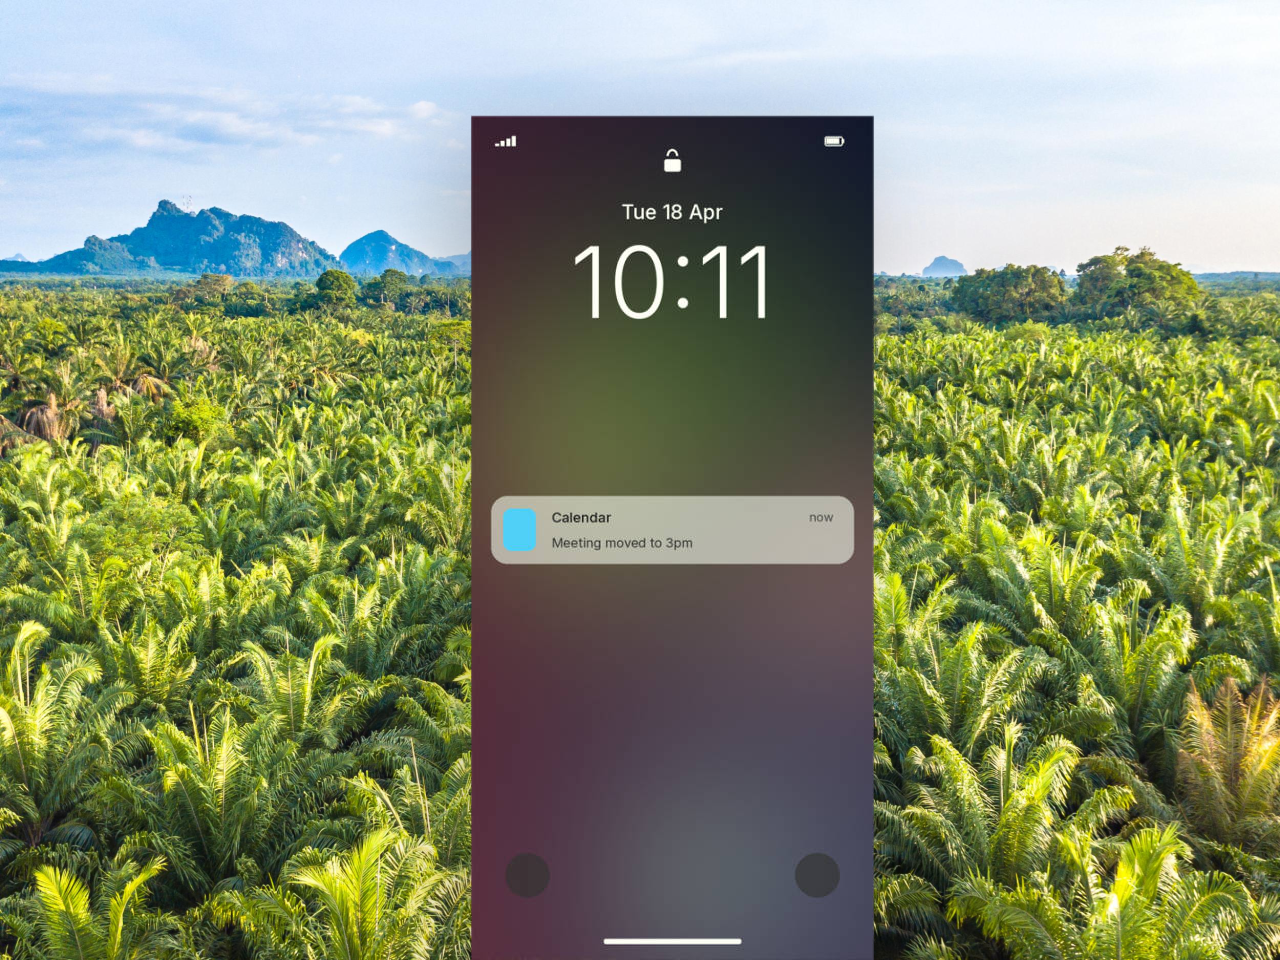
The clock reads 10.11
